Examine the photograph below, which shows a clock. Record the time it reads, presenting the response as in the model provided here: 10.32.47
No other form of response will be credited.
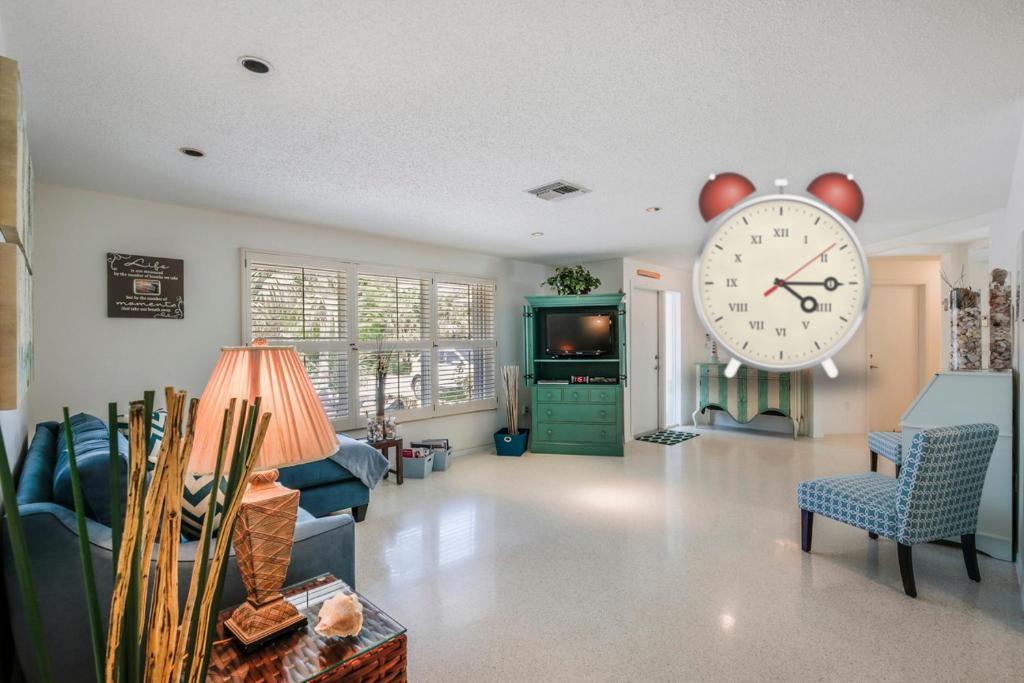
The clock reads 4.15.09
